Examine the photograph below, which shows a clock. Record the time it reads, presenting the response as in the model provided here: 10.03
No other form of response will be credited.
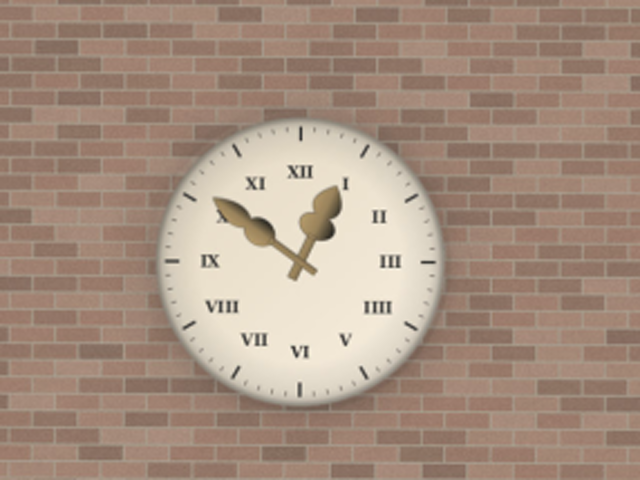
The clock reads 12.51
